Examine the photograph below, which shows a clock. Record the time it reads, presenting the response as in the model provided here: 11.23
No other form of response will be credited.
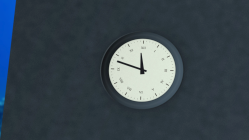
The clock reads 11.48
